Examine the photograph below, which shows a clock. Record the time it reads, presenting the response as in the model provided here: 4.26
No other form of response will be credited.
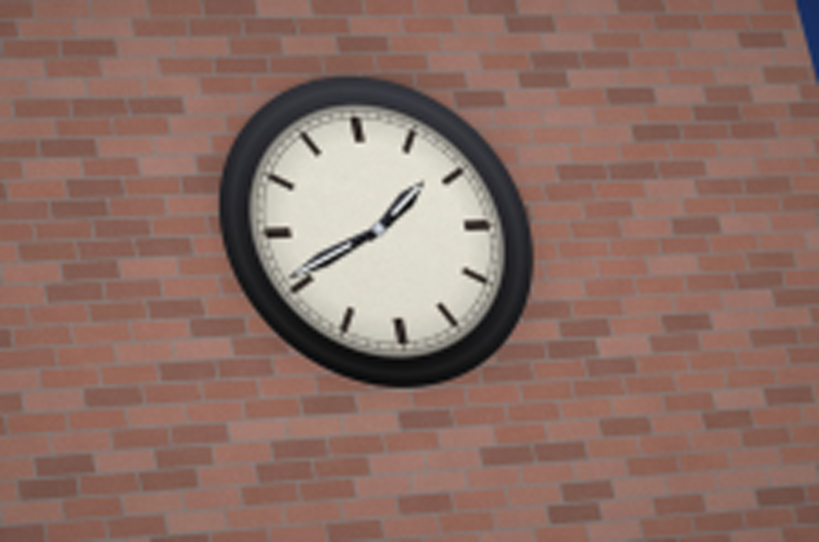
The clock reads 1.41
